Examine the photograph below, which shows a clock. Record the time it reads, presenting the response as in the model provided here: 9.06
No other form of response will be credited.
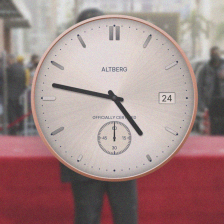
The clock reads 4.47
